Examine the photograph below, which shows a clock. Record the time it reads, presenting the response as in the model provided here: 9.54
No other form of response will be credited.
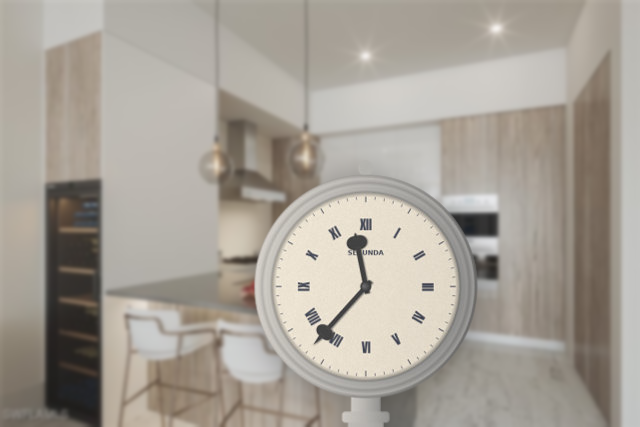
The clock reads 11.37
